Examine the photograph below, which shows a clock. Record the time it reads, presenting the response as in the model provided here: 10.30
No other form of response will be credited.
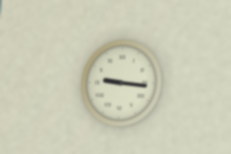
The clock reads 9.16
